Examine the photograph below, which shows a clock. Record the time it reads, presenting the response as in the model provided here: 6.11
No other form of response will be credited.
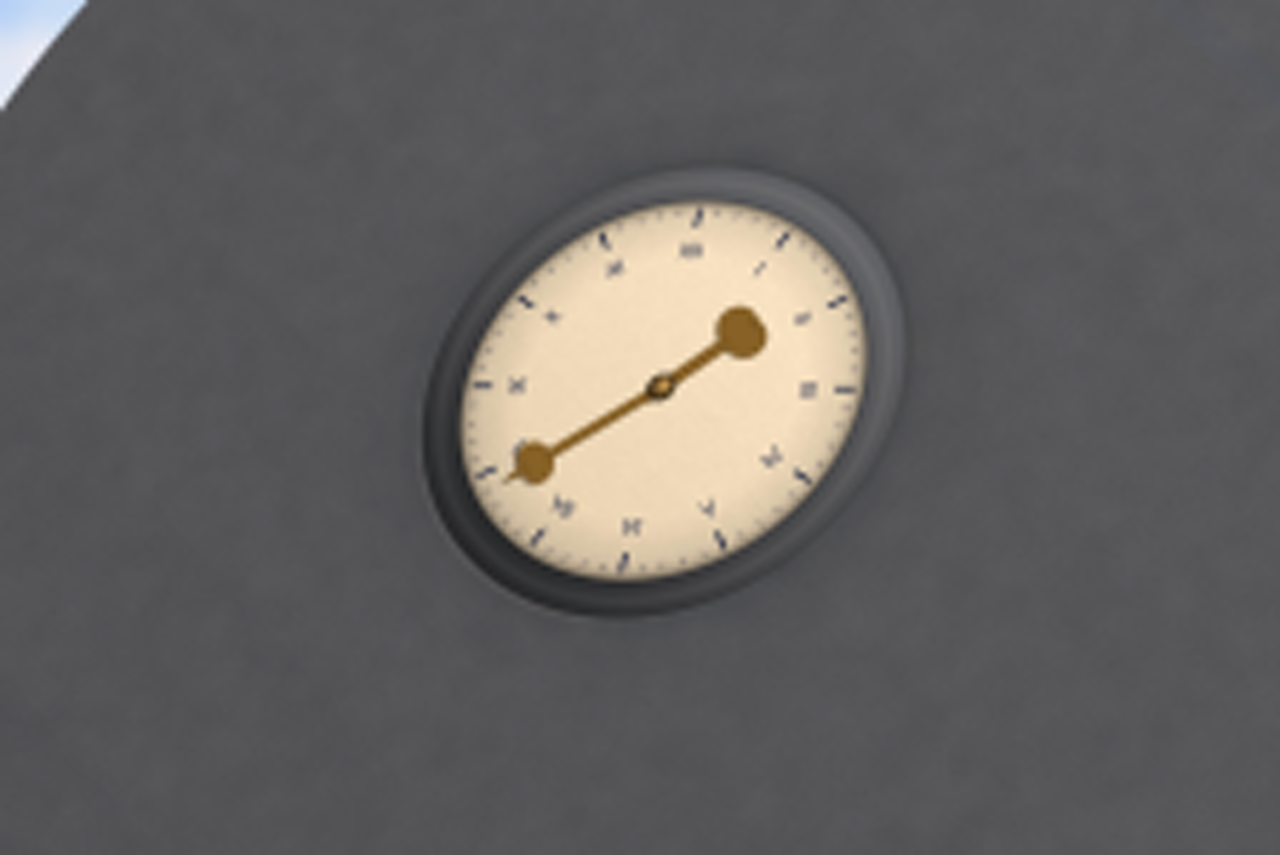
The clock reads 1.39
